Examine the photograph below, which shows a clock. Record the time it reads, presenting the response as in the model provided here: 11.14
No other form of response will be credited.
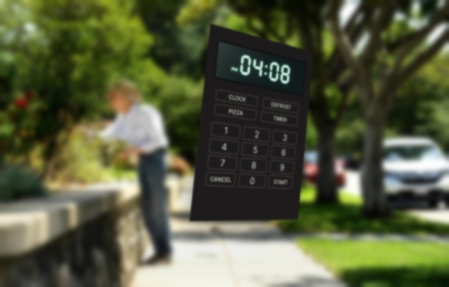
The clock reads 4.08
